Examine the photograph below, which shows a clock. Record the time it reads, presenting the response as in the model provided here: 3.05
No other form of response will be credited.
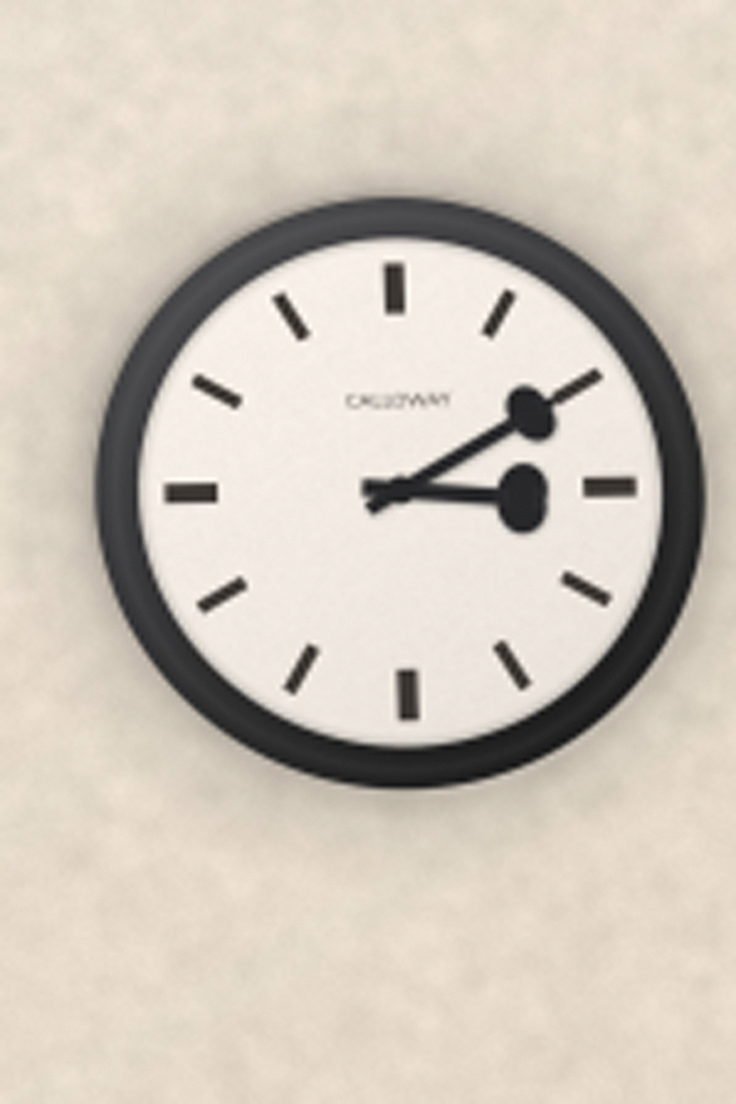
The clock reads 3.10
